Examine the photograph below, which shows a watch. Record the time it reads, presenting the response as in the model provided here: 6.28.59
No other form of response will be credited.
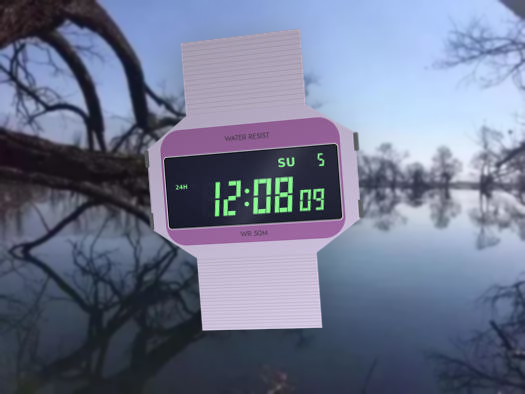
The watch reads 12.08.09
